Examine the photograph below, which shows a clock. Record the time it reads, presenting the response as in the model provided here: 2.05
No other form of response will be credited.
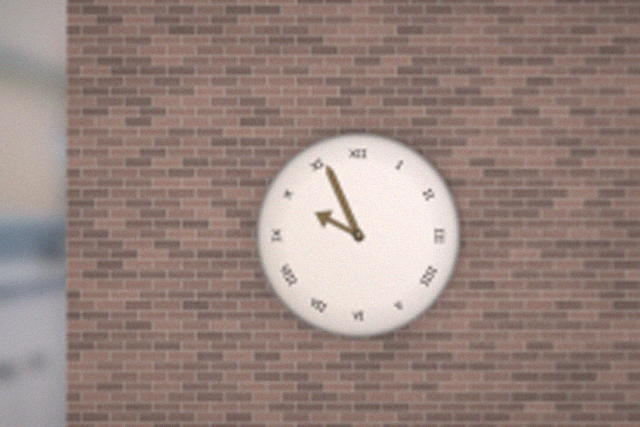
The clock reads 9.56
